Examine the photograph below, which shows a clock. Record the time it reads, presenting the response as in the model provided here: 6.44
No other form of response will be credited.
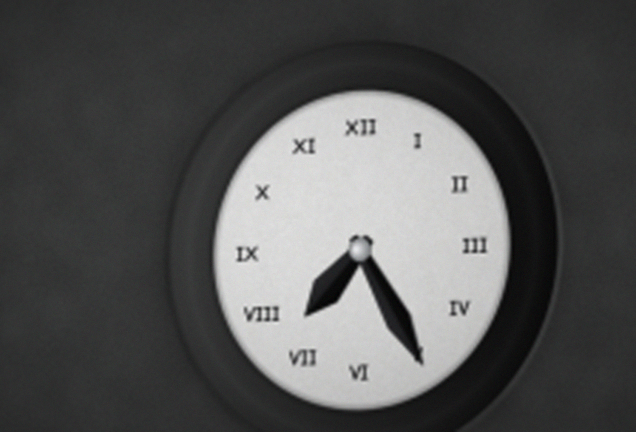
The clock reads 7.25
